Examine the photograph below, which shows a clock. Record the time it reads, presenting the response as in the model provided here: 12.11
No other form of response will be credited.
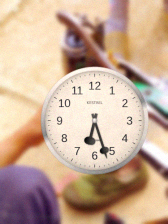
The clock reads 6.27
